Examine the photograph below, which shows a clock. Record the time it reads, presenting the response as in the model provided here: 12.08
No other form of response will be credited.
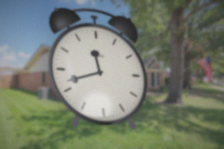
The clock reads 11.42
